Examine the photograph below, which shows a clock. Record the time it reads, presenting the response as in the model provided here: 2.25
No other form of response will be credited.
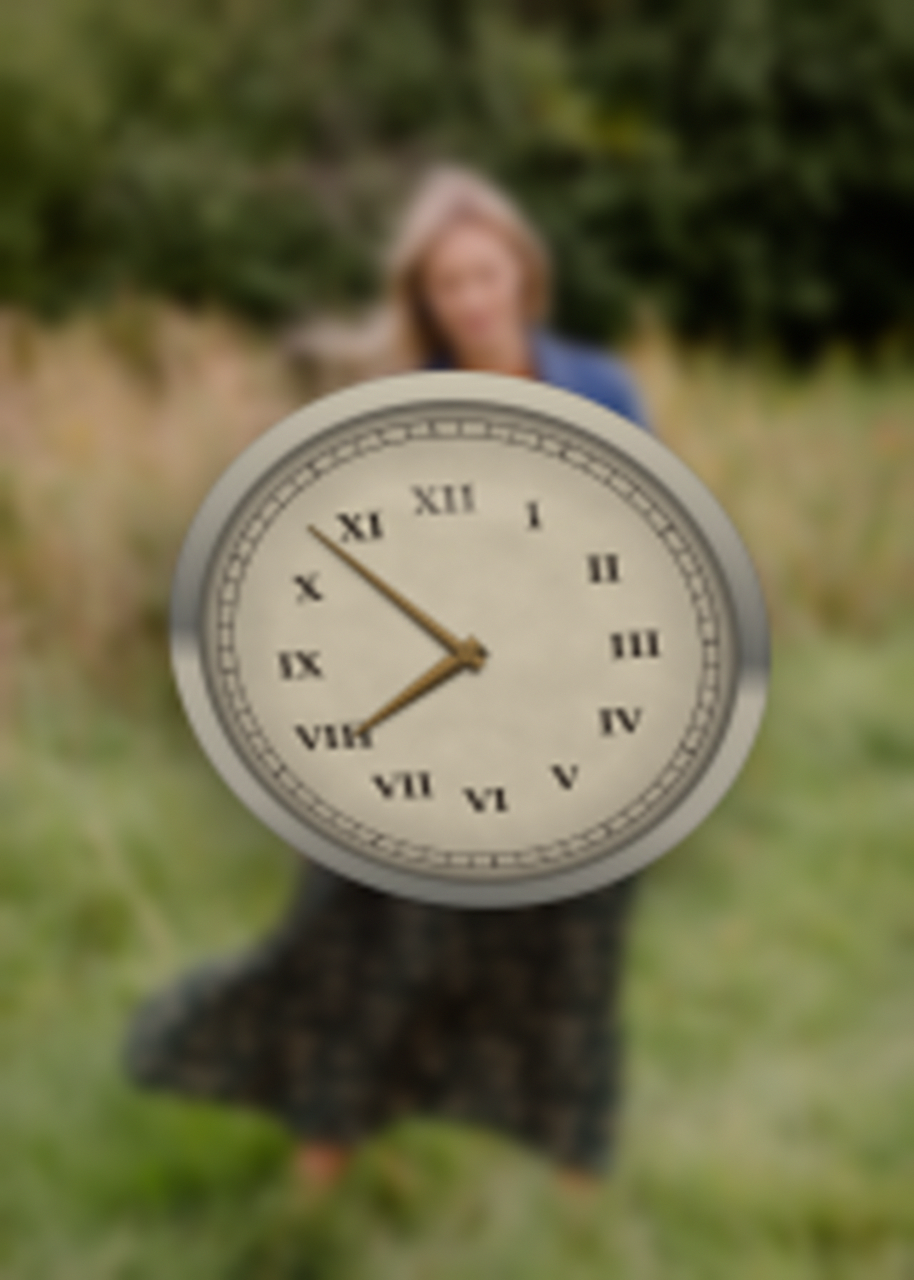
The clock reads 7.53
